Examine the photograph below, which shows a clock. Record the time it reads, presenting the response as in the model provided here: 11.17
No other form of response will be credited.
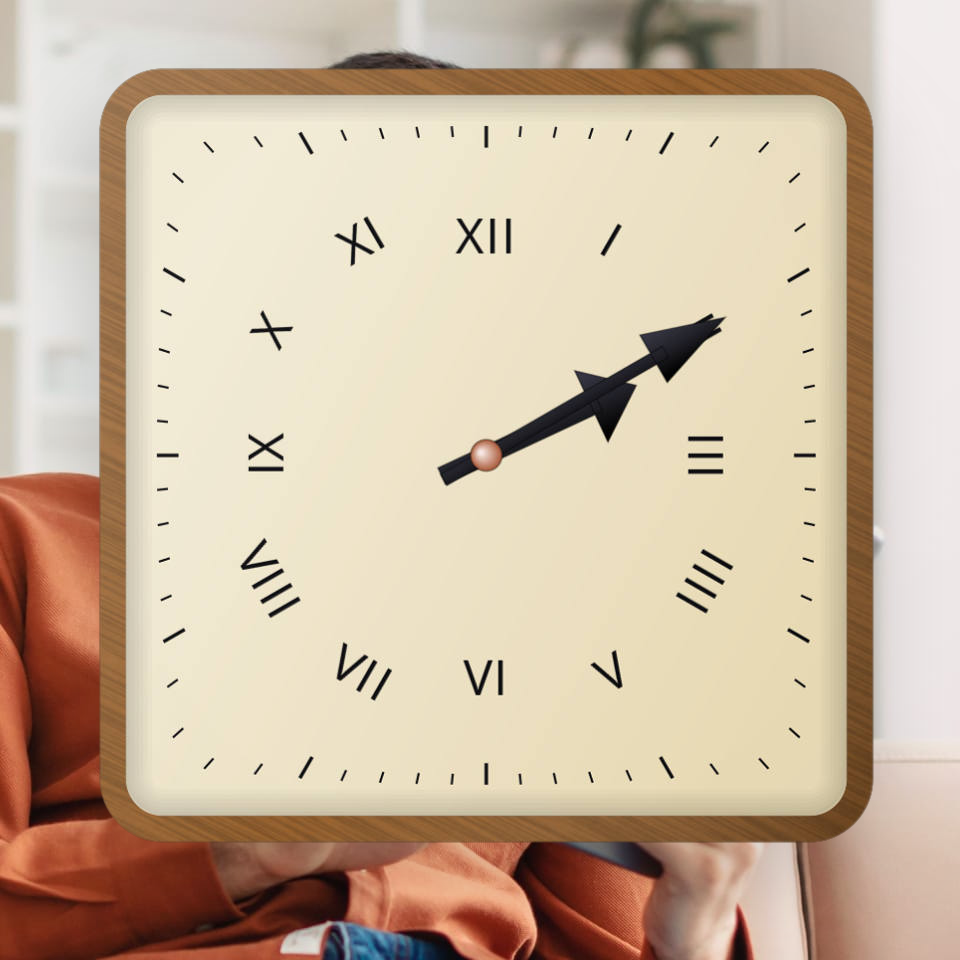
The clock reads 2.10
